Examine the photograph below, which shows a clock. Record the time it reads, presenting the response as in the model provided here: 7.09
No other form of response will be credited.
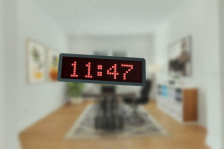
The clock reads 11.47
